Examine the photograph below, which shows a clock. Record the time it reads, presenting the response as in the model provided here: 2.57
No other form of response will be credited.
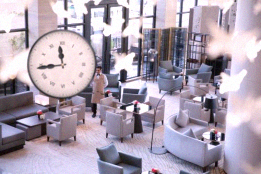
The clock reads 11.44
